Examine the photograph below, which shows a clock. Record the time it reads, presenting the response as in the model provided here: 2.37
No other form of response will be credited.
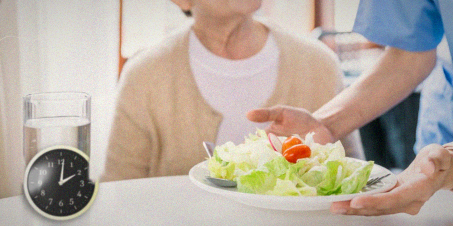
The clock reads 2.01
